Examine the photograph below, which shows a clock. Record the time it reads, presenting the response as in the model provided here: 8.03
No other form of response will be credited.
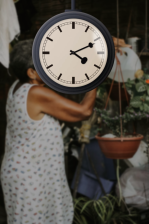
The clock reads 4.11
